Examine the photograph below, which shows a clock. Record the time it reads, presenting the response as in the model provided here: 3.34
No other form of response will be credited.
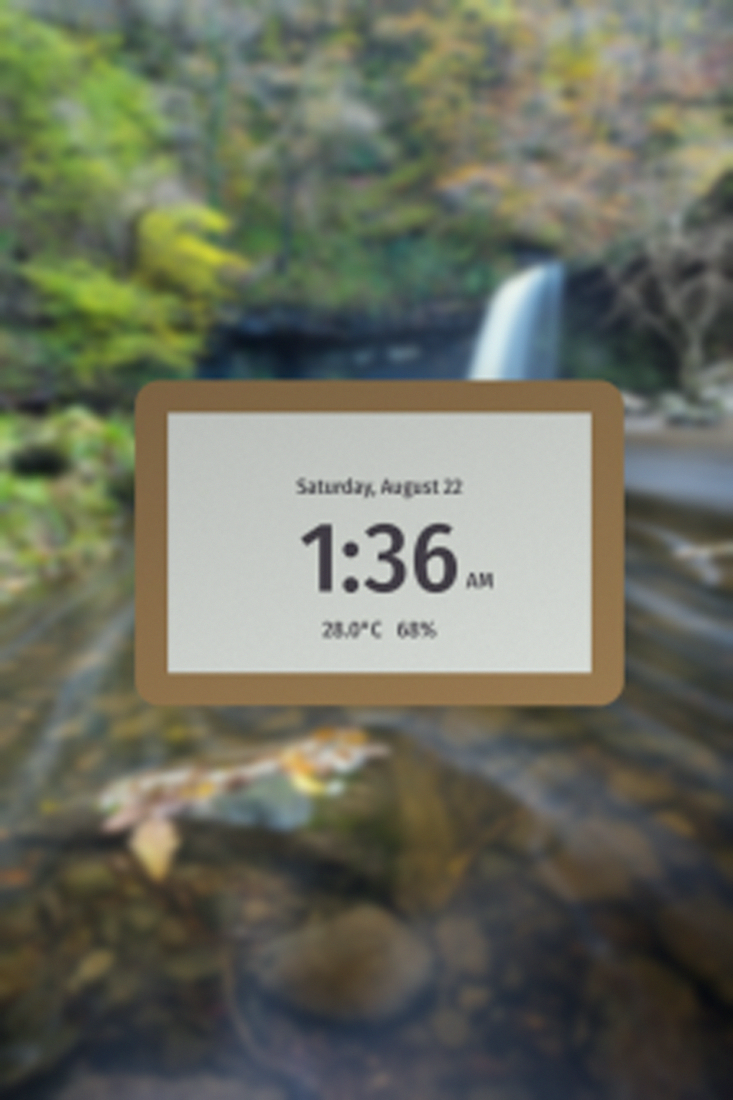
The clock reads 1.36
